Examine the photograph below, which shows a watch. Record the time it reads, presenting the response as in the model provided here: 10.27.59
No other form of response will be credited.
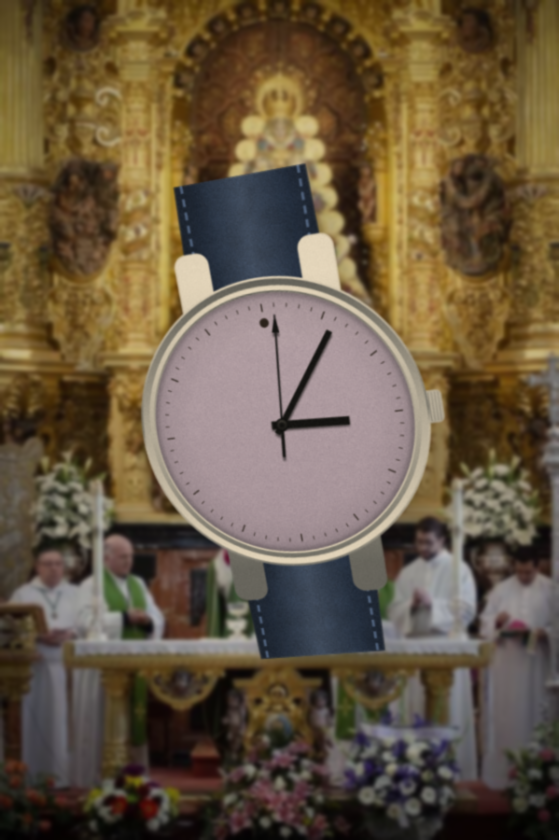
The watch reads 3.06.01
